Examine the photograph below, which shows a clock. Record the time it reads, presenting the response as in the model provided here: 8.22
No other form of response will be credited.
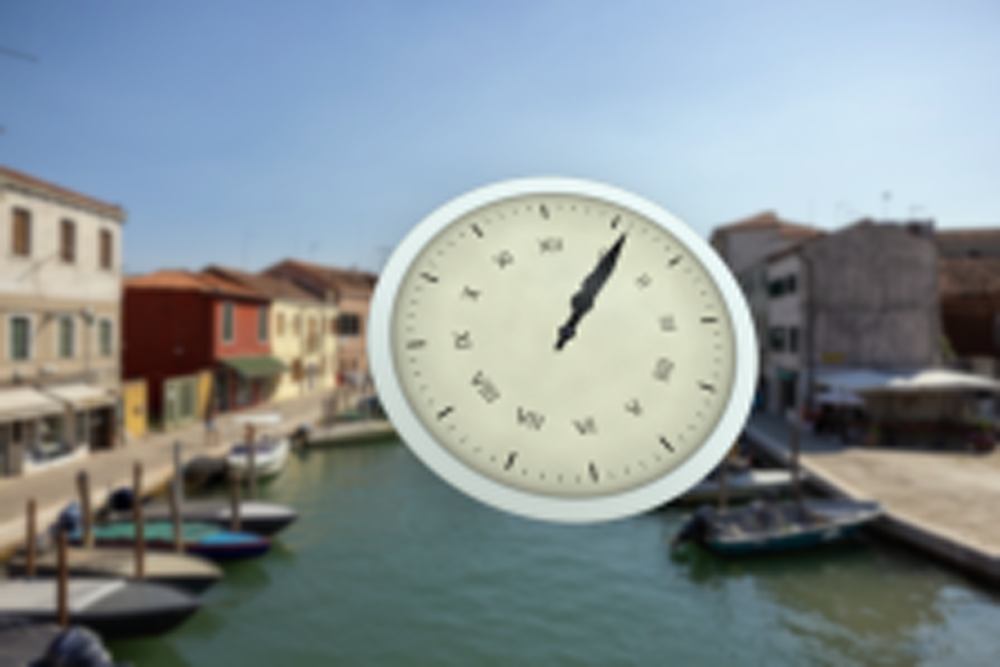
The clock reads 1.06
